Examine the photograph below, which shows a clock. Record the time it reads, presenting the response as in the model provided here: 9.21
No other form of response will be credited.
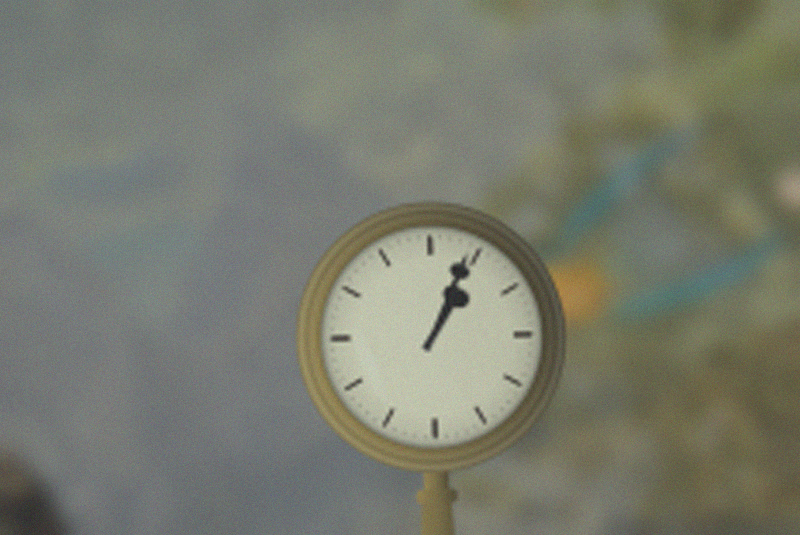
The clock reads 1.04
